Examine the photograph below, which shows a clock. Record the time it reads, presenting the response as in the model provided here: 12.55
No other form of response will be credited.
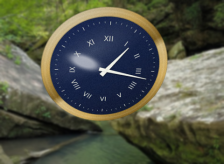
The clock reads 1.17
